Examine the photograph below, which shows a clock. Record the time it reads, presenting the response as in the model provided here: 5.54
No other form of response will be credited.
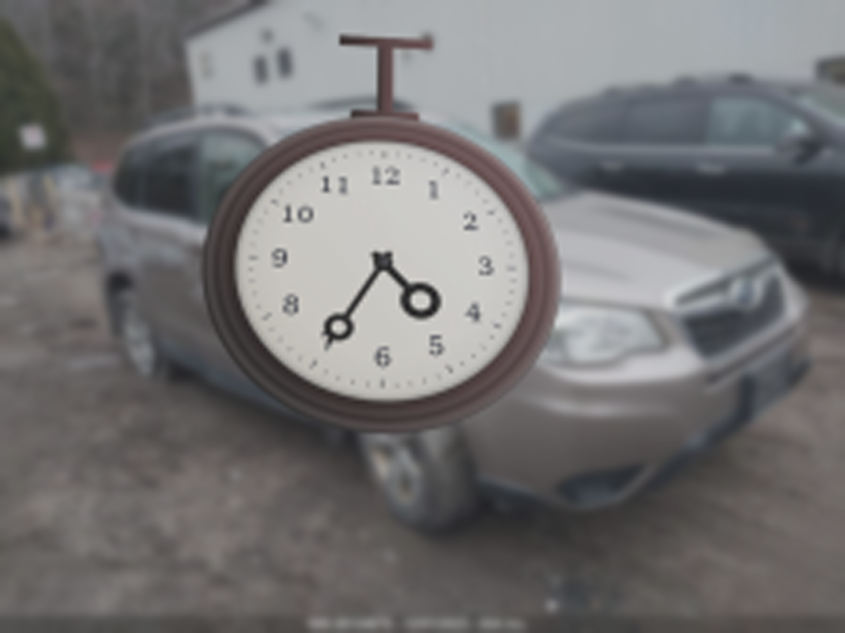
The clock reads 4.35
